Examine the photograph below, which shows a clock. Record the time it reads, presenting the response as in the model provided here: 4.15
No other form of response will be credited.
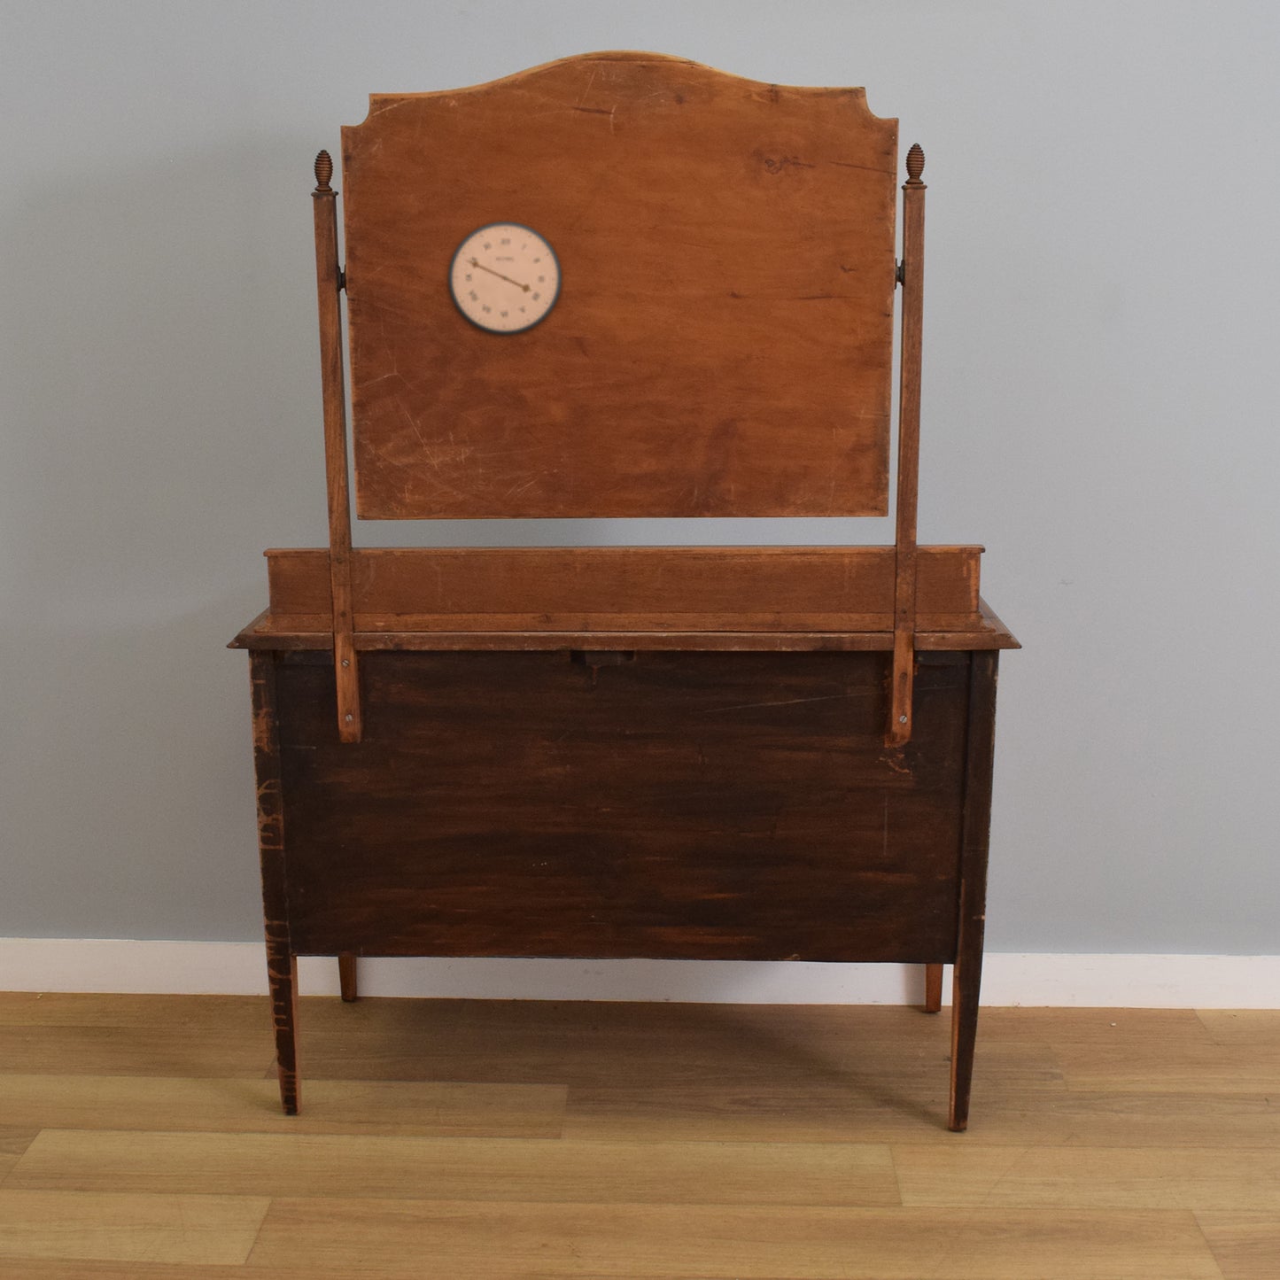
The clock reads 3.49
